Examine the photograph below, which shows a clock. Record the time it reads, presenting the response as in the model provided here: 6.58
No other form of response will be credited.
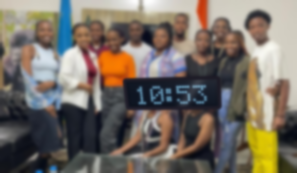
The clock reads 10.53
